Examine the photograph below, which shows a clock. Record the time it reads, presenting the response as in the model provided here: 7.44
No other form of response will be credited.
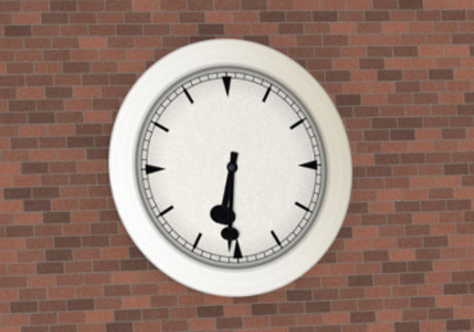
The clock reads 6.31
